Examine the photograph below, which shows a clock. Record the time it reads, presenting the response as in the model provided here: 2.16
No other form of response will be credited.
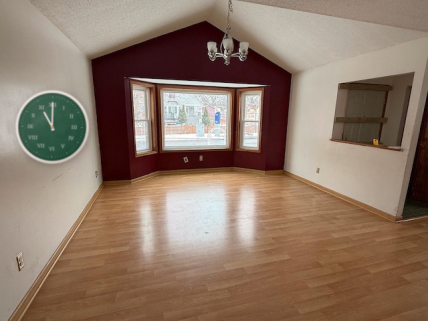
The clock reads 11.00
